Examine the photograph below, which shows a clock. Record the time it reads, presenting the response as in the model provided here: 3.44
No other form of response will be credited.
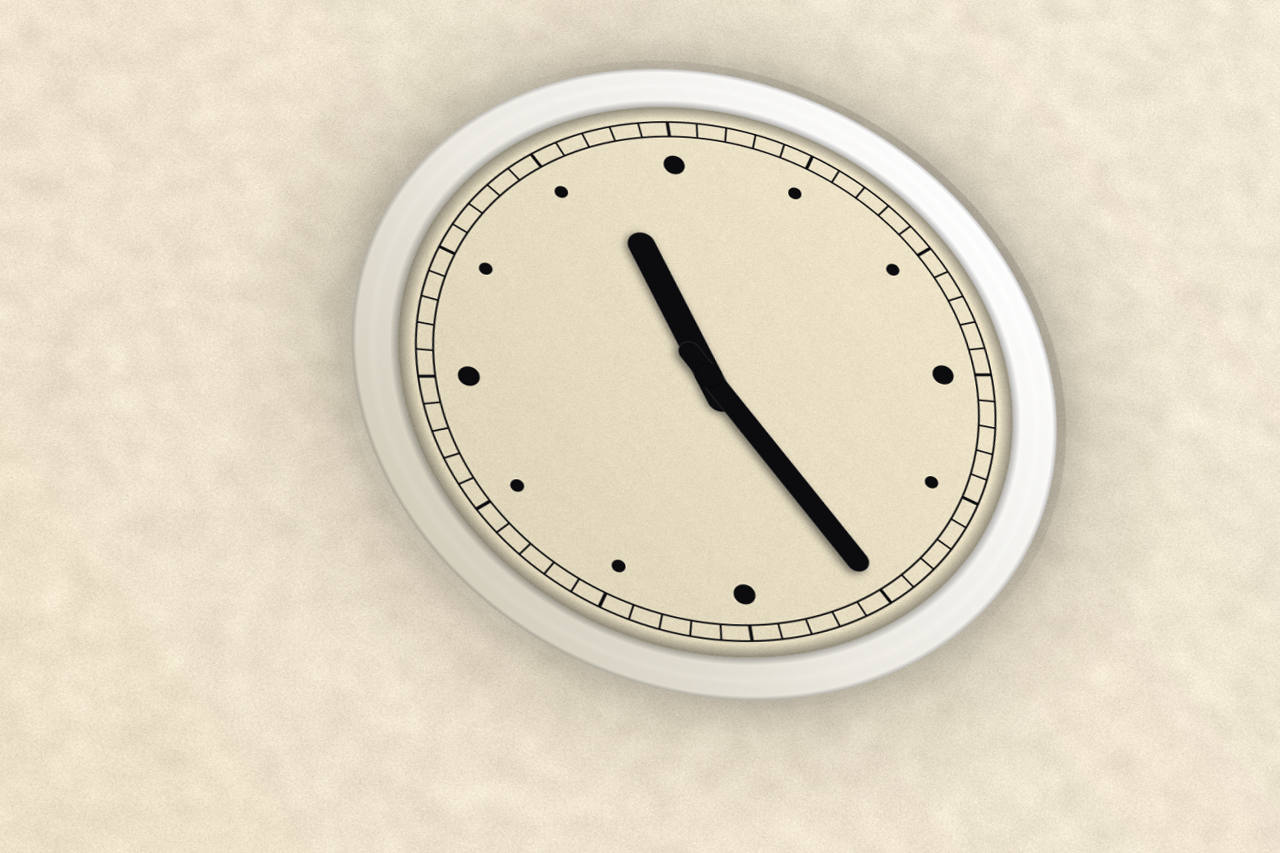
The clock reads 11.25
